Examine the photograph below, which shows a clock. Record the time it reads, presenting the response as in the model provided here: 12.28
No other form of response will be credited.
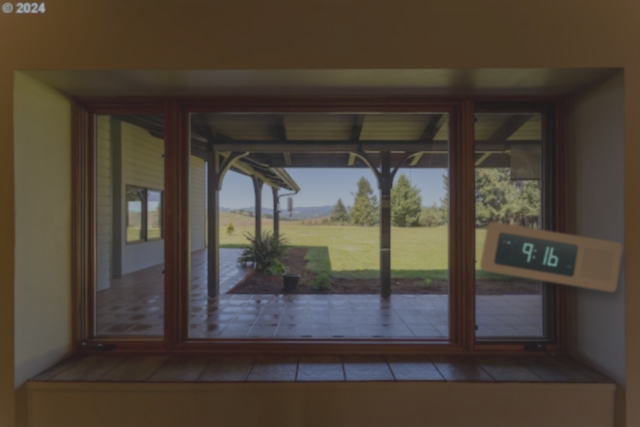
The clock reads 9.16
